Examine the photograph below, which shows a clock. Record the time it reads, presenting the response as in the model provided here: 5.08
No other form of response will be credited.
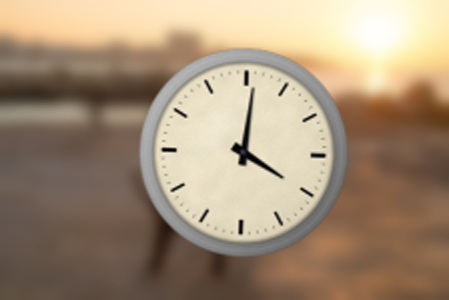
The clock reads 4.01
